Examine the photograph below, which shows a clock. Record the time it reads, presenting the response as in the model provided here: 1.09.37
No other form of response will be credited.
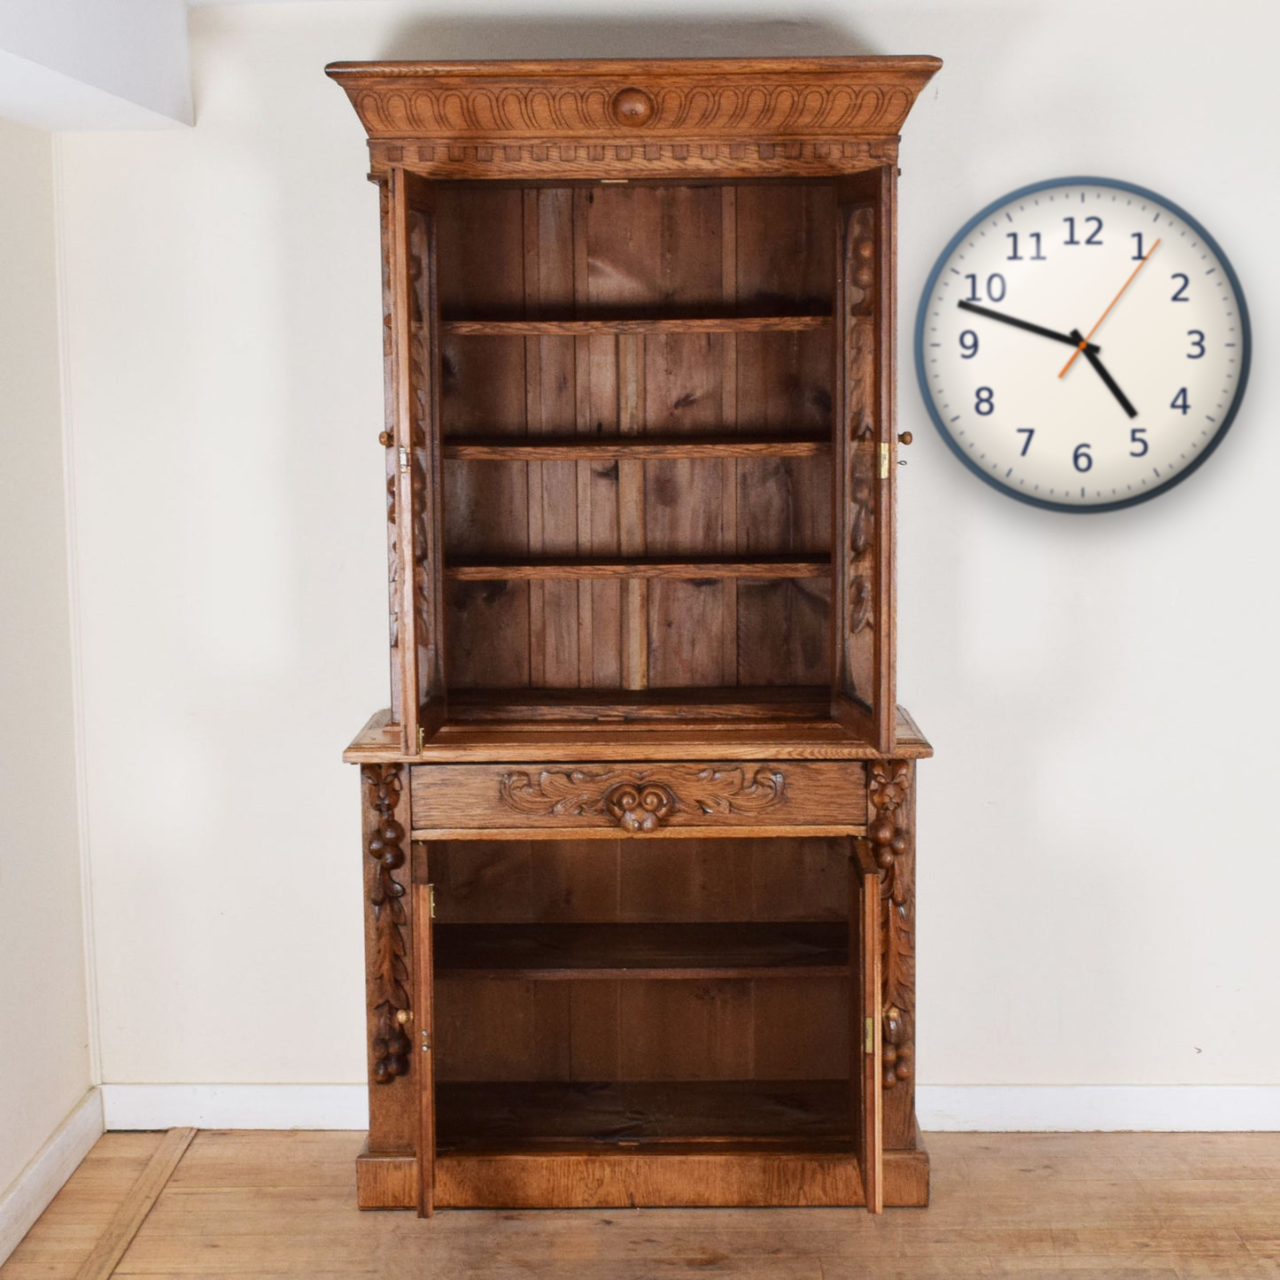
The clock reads 4.48.06
